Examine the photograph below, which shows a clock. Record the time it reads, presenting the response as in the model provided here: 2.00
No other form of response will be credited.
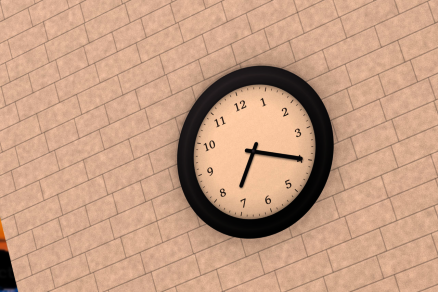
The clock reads 7.20
